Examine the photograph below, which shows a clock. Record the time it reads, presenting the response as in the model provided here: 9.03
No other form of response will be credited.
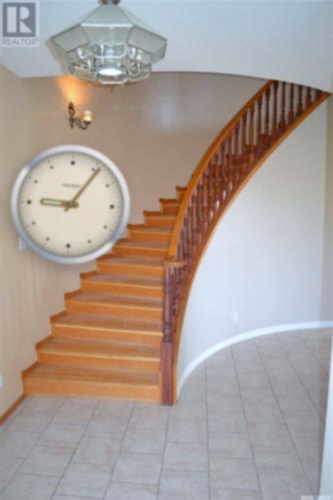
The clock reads 9.06
